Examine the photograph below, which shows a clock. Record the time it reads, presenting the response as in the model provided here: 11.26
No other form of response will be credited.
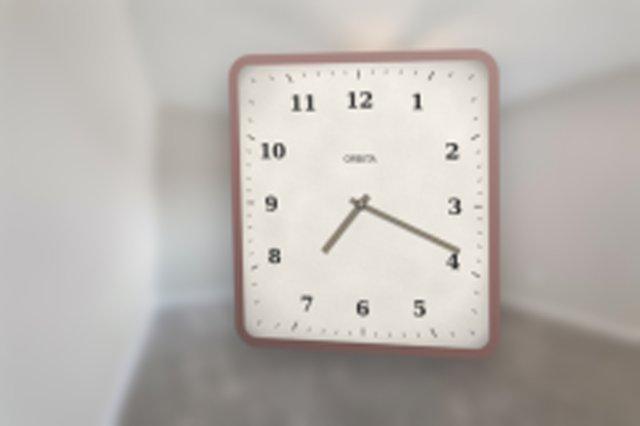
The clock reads 7.19
